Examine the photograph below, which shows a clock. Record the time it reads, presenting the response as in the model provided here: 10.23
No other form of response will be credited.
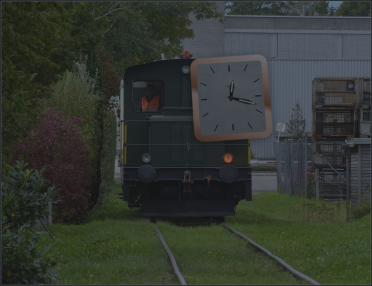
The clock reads 12.18
